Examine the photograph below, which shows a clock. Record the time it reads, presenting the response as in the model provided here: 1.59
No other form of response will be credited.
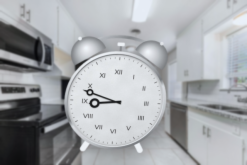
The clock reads 8.48
